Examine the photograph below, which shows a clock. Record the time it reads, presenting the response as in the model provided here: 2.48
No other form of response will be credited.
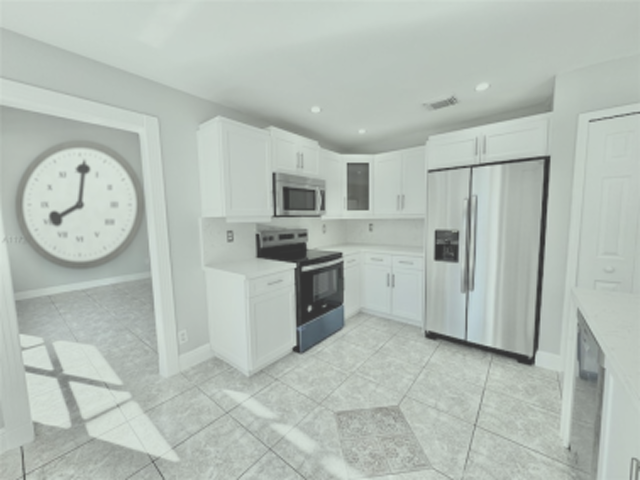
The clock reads 8.01
